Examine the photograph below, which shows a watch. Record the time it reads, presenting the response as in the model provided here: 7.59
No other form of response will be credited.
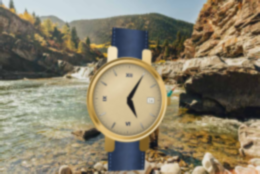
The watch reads 5.05
